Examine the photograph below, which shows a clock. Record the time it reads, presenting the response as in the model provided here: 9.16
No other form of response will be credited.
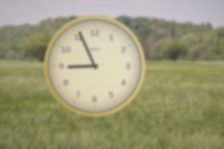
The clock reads 8.56
